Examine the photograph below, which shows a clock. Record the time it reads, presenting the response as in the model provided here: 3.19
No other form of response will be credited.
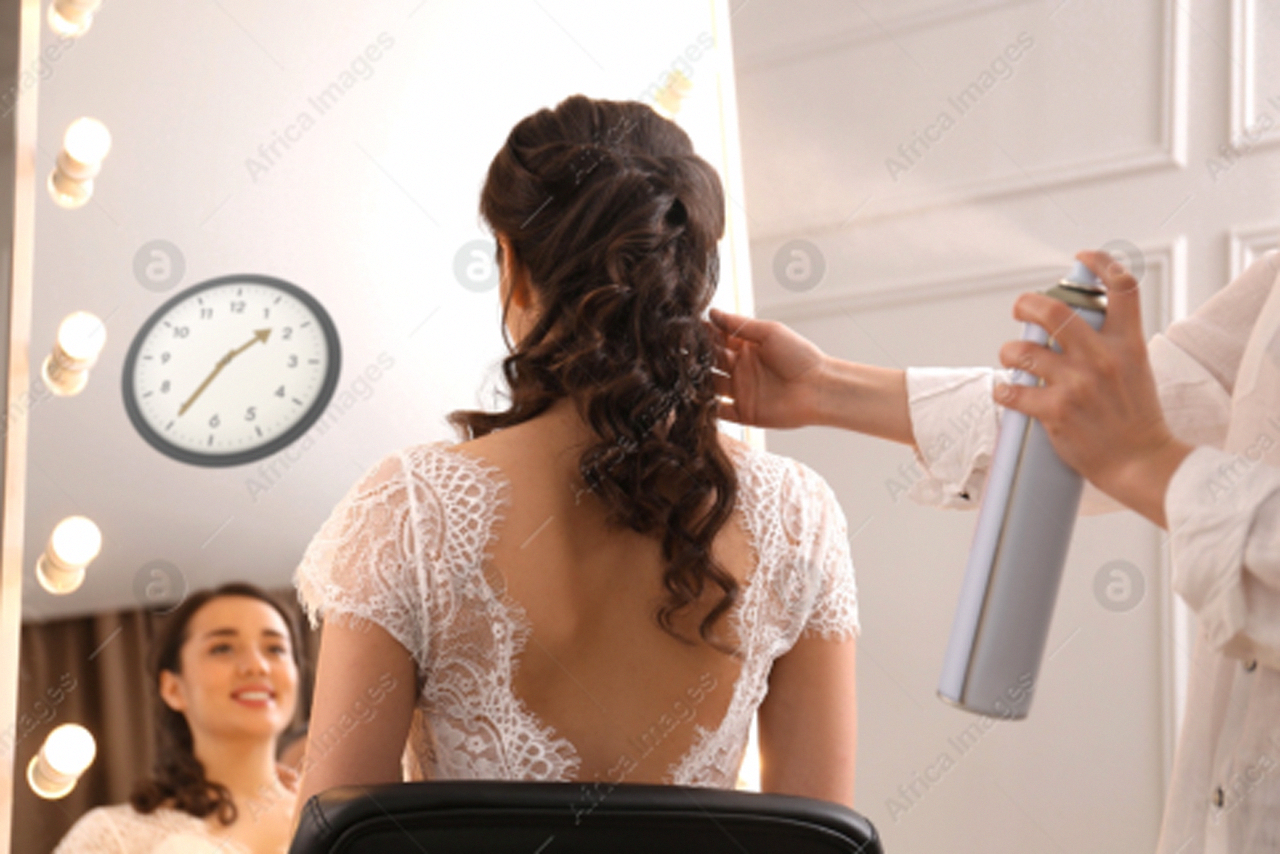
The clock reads 1.35
